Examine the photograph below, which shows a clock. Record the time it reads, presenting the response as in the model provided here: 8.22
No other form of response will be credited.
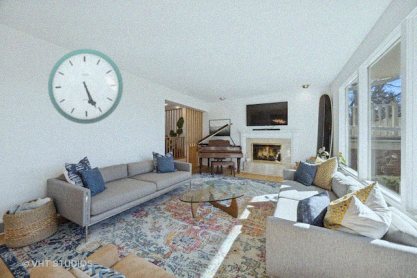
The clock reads 5.26
